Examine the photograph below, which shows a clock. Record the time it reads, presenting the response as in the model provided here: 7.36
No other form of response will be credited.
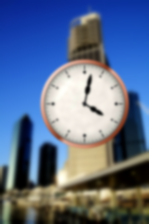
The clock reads 4.02
